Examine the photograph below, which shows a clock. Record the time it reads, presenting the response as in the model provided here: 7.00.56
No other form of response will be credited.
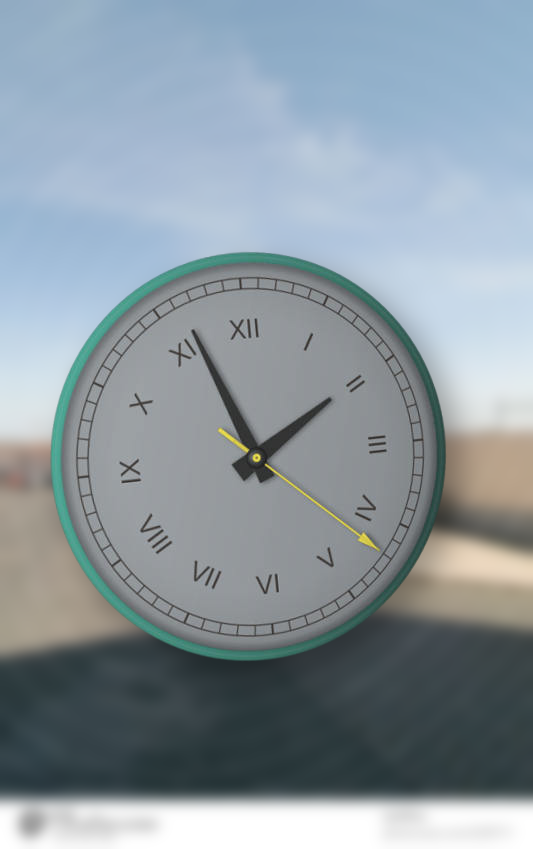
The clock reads 1.56.22
